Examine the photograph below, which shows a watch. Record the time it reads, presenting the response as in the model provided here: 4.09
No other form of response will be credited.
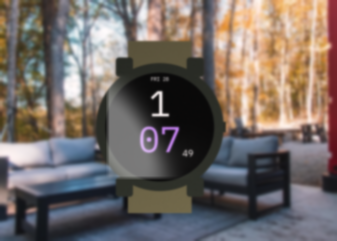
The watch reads 1.07
